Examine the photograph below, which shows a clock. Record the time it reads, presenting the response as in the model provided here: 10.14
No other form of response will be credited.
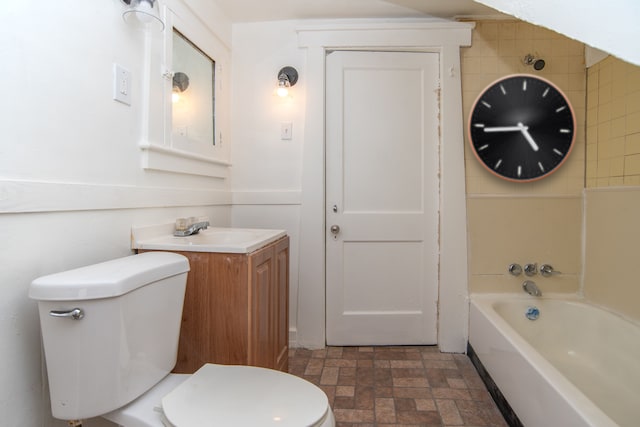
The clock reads 4.44
